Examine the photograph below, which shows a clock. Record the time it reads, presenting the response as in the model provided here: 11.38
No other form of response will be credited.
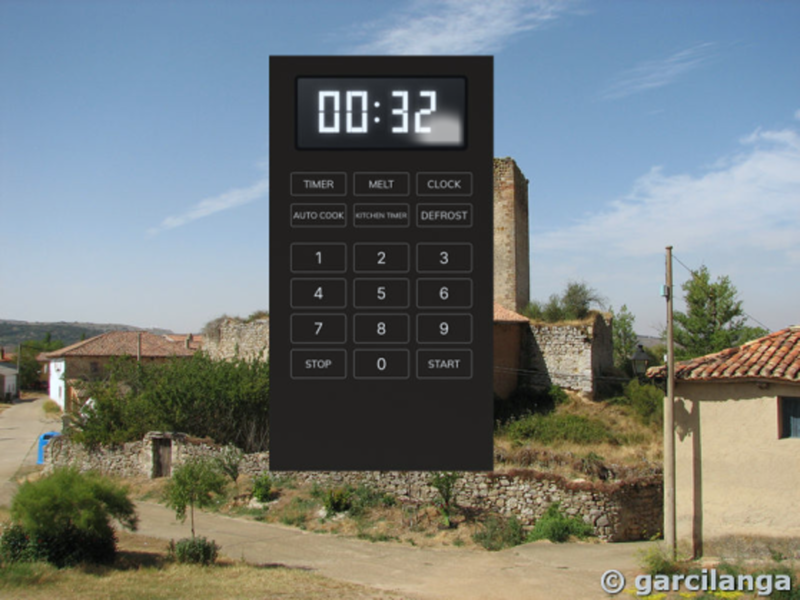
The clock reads 0.32
